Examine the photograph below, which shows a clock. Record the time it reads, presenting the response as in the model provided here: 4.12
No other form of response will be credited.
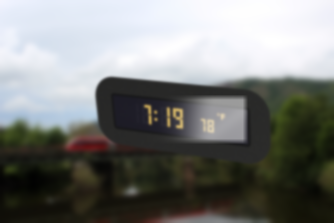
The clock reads 7.19
